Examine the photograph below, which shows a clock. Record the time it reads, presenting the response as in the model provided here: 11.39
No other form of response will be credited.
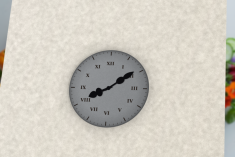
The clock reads 8.09
